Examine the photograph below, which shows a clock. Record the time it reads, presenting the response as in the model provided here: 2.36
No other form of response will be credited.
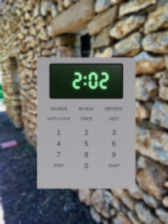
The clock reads 2.02
